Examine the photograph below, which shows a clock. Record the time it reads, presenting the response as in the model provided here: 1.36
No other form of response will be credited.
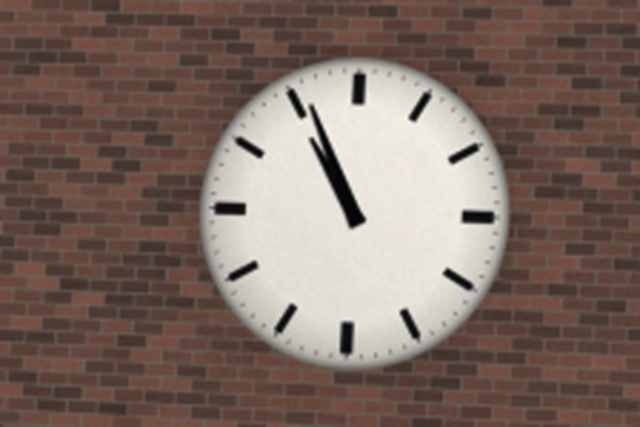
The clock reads 10.56
